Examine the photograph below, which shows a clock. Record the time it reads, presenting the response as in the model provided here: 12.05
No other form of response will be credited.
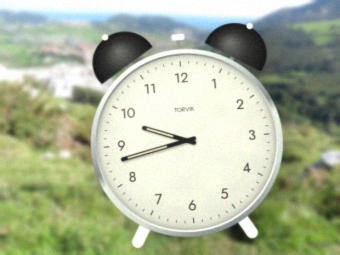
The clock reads 9.43
